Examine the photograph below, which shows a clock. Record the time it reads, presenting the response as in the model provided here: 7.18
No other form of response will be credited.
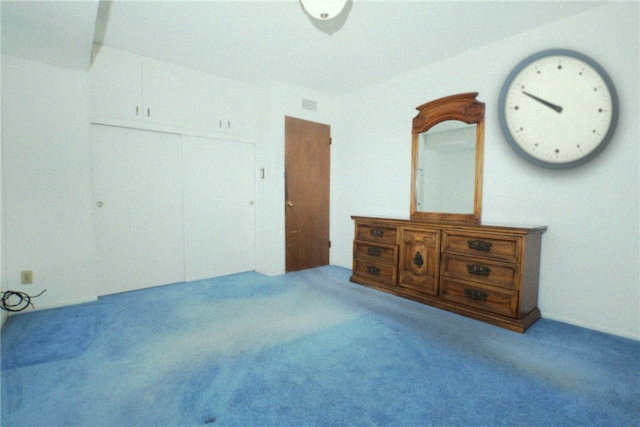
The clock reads 9.49
